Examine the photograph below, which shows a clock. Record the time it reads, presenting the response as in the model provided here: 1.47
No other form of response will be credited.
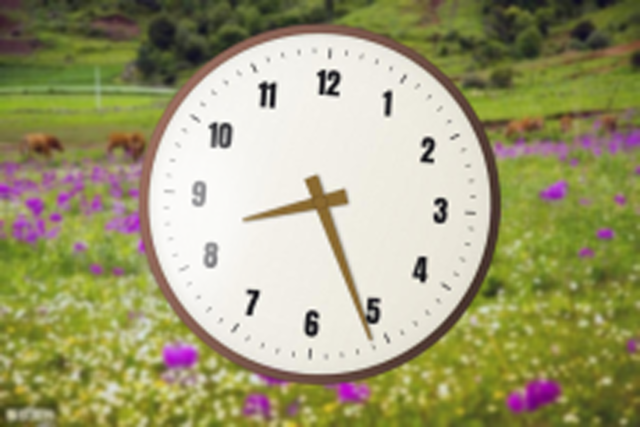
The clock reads 8.26
